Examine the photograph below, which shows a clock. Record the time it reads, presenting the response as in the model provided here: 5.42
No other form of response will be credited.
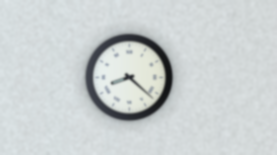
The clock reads 8.22
